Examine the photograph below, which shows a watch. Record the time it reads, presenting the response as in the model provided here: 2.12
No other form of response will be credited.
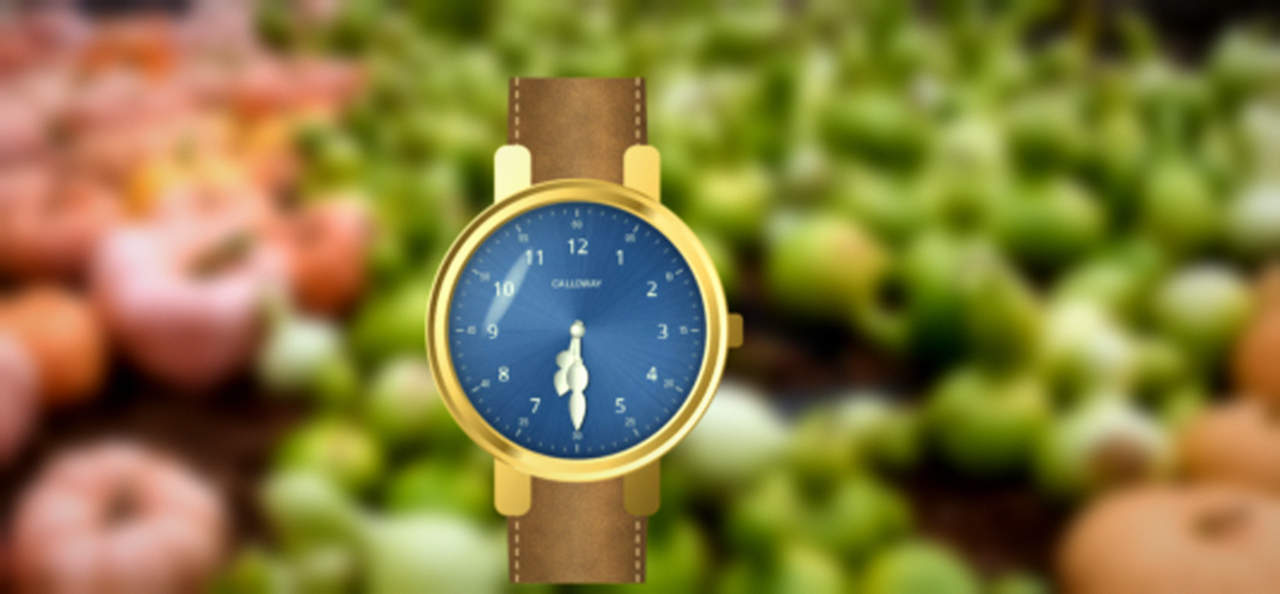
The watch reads 6.30
